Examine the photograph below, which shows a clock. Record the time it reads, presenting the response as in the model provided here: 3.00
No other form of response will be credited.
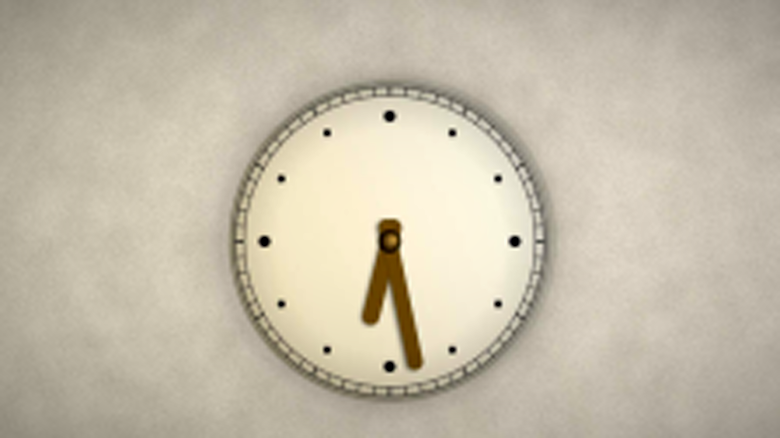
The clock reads 6.28
